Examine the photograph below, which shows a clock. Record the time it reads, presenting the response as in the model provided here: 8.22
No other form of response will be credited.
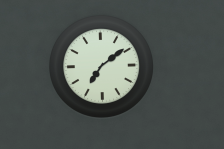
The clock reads 7.09
